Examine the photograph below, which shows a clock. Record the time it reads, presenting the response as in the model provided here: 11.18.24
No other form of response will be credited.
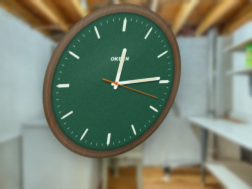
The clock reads 12.14.18
